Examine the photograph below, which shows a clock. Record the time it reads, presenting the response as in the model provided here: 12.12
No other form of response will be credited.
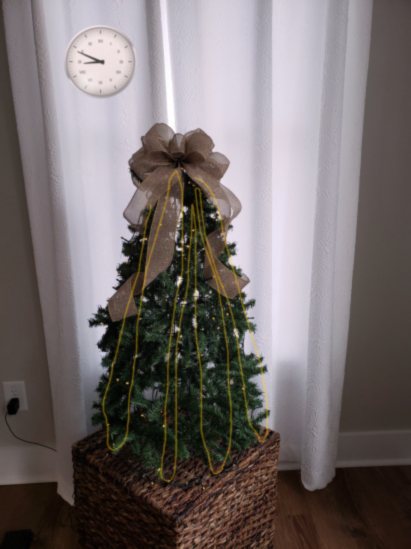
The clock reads 8.49
